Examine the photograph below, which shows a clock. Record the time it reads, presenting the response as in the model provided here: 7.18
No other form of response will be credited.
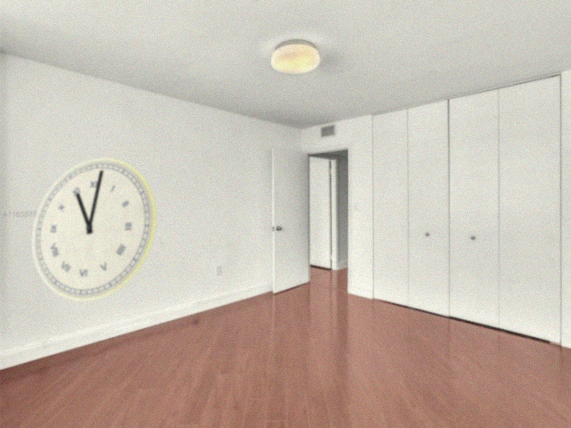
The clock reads 11.01
